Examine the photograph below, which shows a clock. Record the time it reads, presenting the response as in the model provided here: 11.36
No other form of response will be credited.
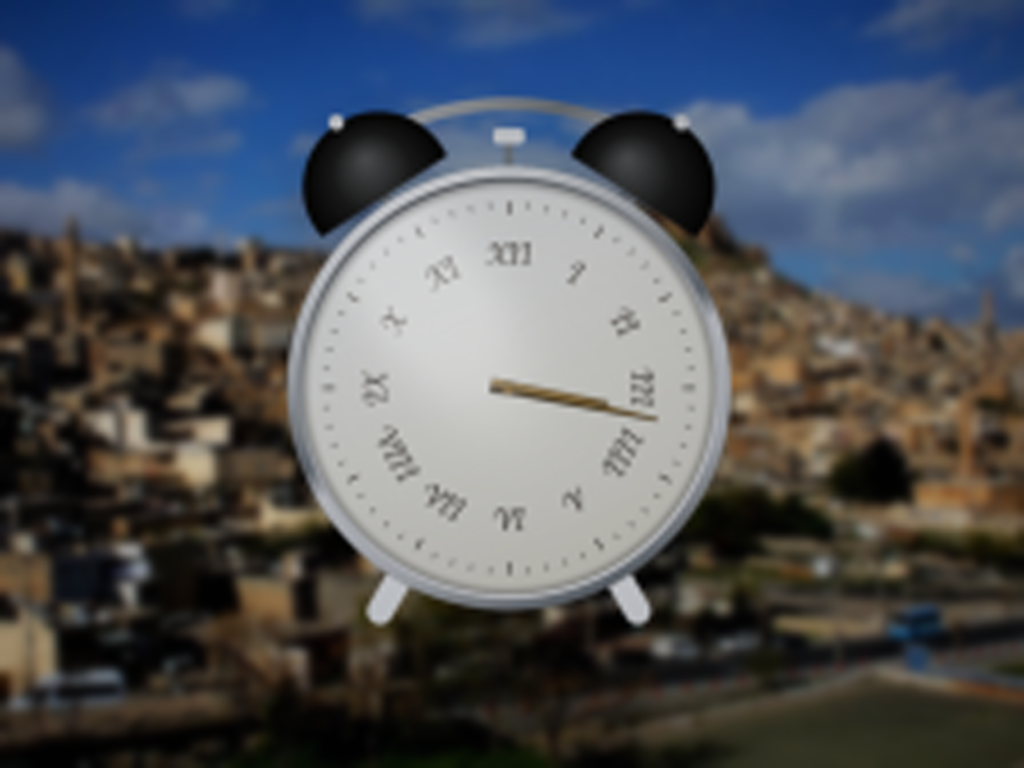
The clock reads 3.17
